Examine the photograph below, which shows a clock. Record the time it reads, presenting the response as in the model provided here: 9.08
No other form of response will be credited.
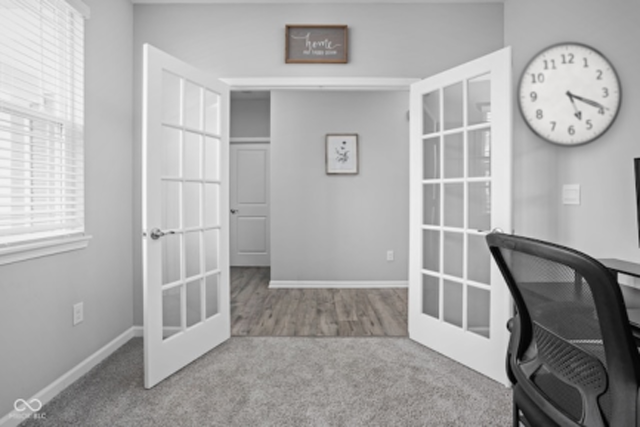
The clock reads 5.19
